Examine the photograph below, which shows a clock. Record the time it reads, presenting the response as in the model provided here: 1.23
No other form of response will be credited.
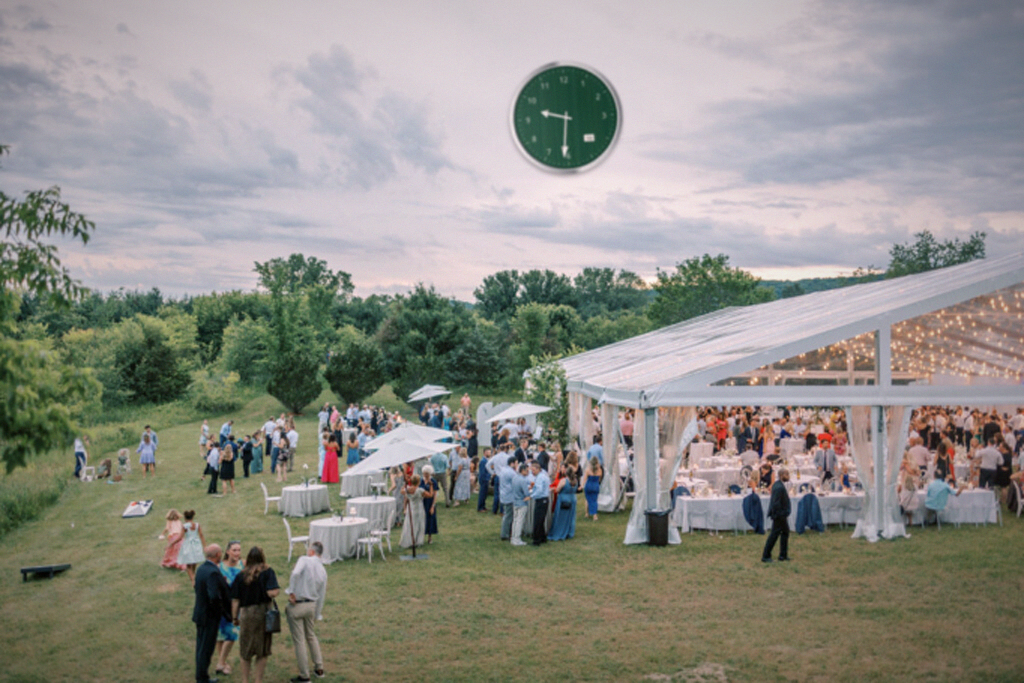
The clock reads 9.31
